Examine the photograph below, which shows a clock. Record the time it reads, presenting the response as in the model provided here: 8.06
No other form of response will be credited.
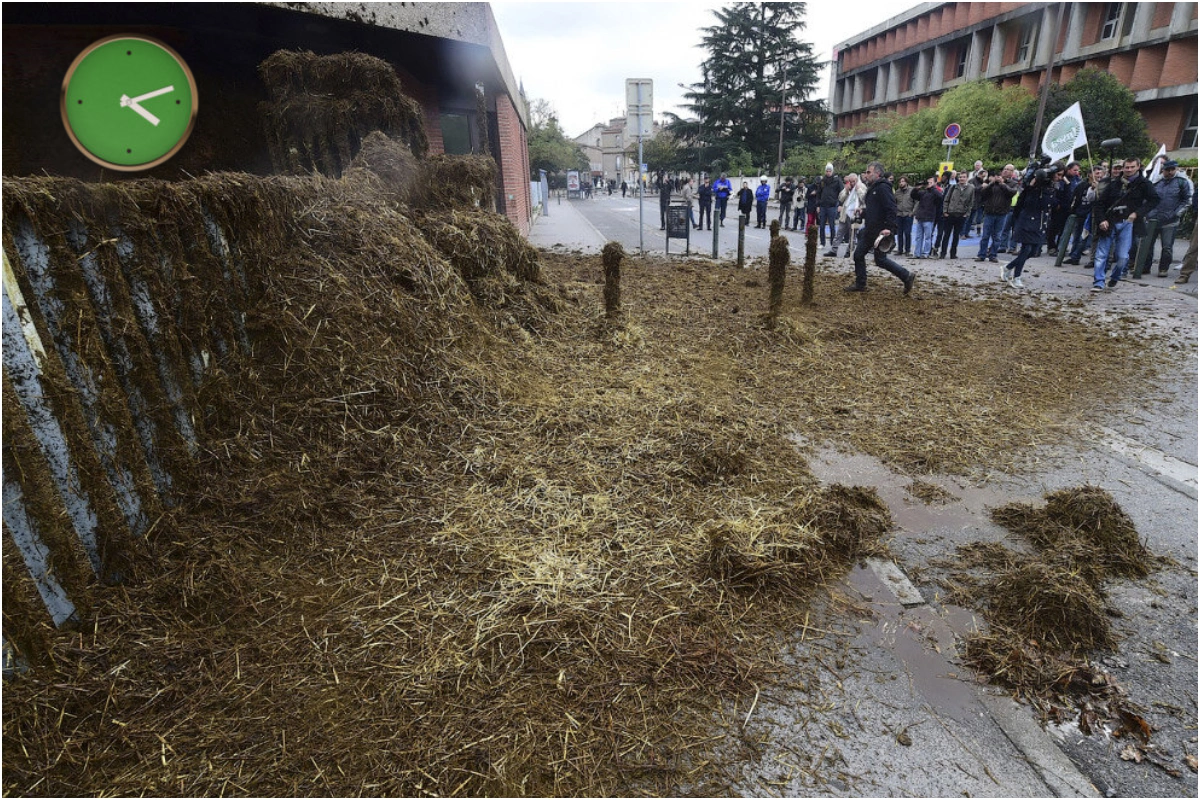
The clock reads 4.12
